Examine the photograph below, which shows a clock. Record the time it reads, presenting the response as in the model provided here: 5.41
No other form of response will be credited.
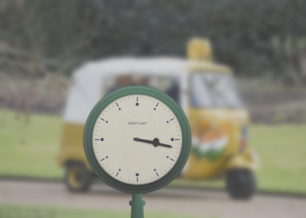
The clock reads 3.17
